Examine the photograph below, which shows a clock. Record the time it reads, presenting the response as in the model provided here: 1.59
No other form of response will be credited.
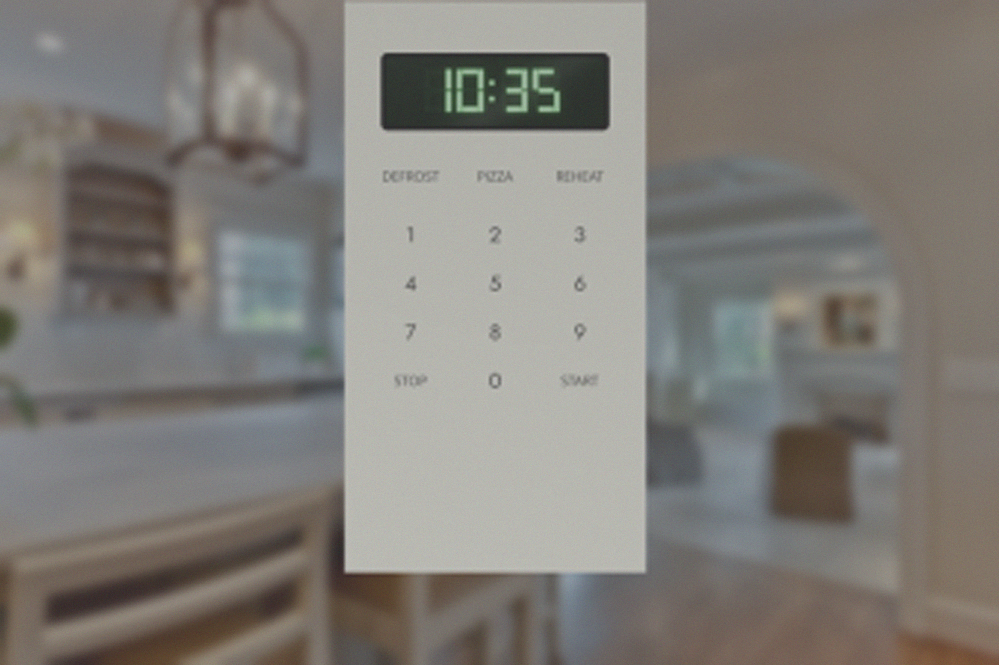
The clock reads 10.35
